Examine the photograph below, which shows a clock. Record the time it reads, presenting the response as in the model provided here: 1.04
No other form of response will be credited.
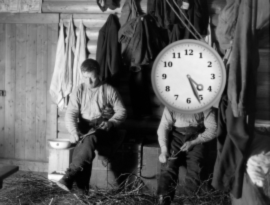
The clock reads 4.26
